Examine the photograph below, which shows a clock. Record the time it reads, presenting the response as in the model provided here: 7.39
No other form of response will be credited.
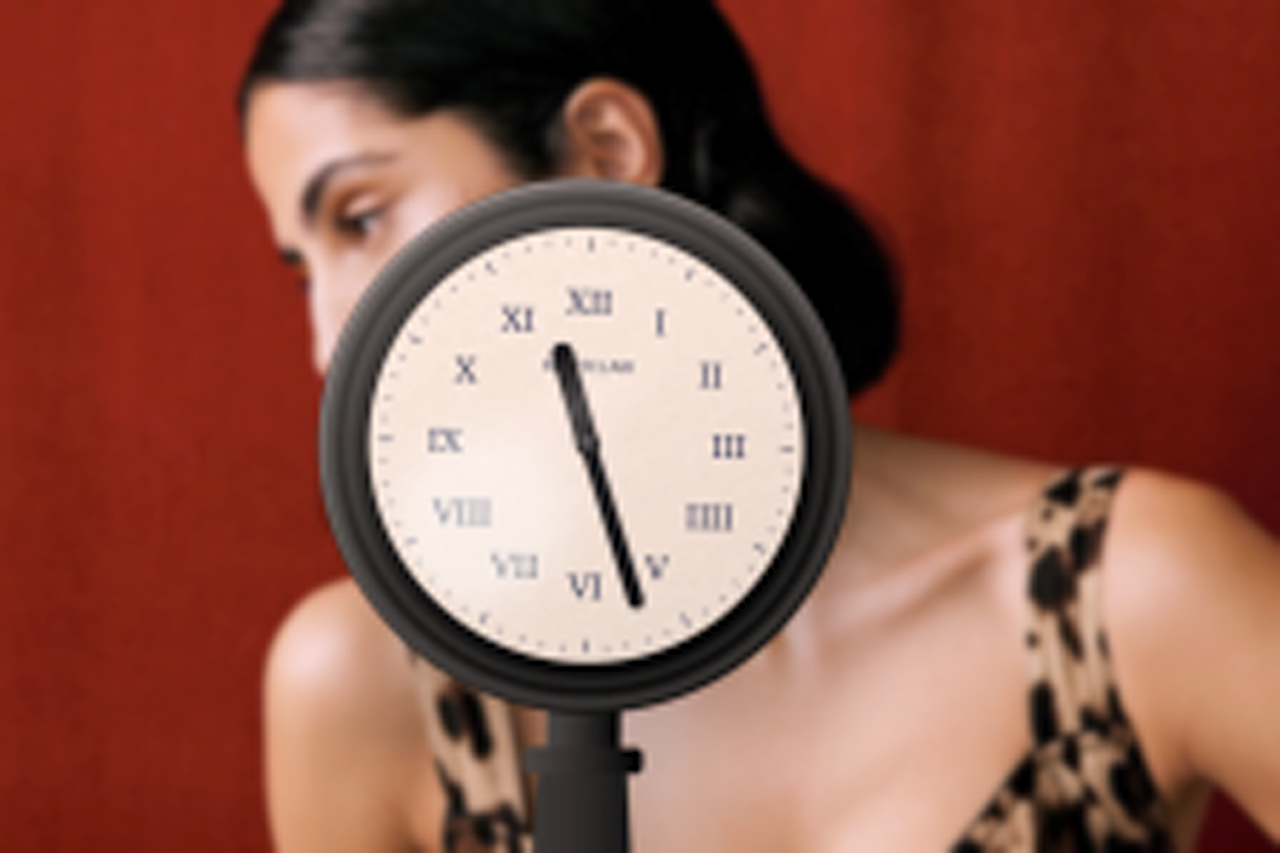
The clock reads 11.27
